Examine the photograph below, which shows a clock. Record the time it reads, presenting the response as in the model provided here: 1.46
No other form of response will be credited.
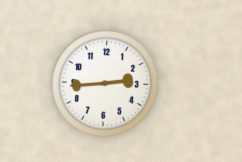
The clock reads 2.44
